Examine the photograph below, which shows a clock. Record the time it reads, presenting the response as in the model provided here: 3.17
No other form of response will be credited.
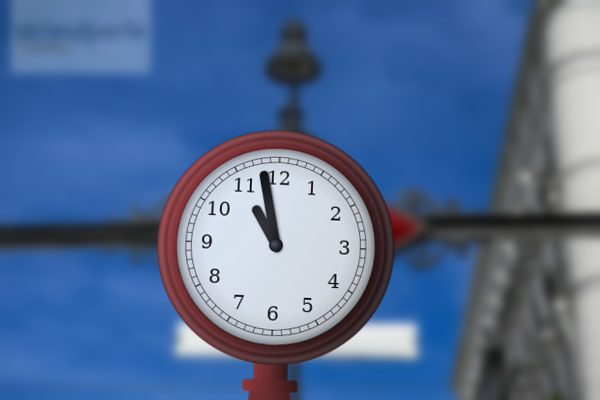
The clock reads 10.58
